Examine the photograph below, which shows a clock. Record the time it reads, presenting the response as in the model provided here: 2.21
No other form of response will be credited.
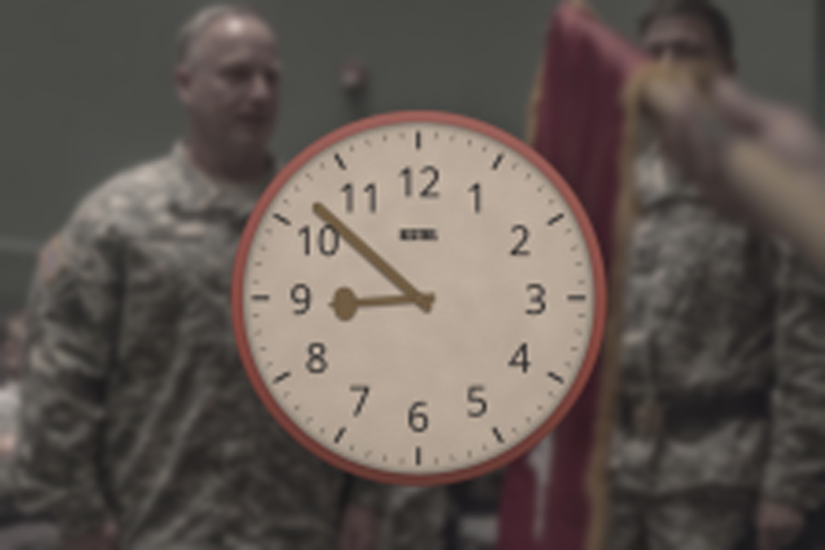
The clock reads 8.52
